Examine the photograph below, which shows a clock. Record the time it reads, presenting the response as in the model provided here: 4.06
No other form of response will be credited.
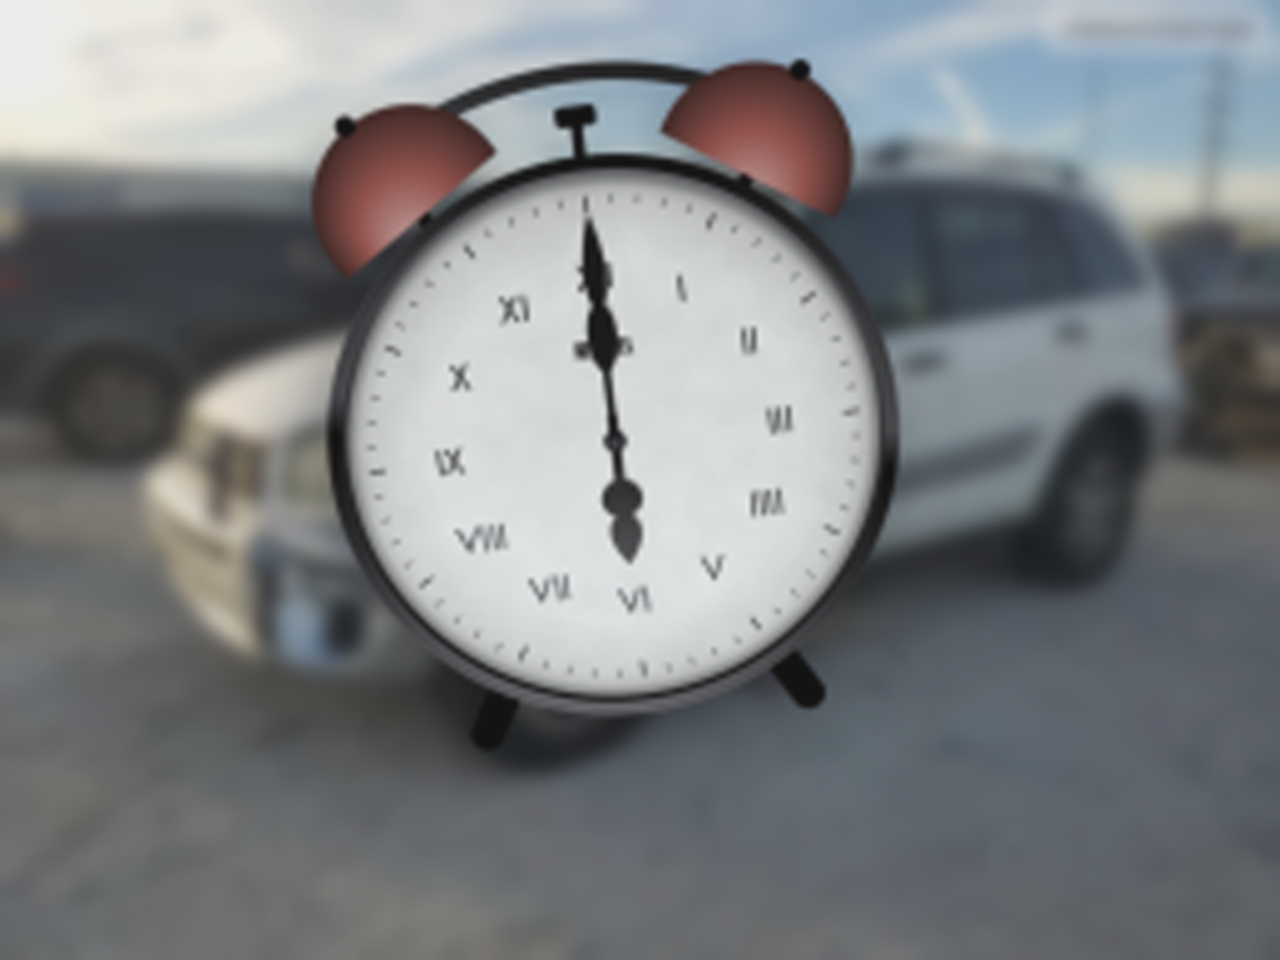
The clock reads 6.00
